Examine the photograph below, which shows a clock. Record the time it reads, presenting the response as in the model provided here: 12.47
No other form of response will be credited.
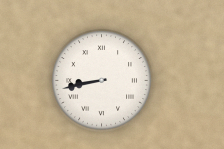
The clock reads 8.43
